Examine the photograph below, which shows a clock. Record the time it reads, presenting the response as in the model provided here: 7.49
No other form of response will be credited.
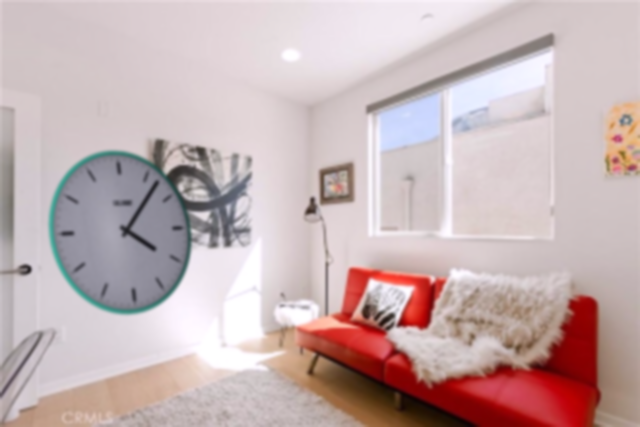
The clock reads 4.07
